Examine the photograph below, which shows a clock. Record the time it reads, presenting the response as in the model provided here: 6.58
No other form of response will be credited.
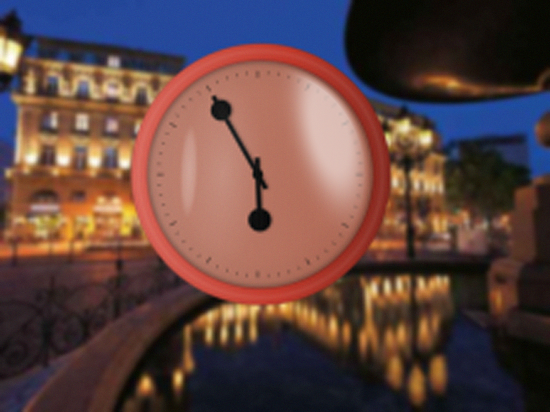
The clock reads 5.55
